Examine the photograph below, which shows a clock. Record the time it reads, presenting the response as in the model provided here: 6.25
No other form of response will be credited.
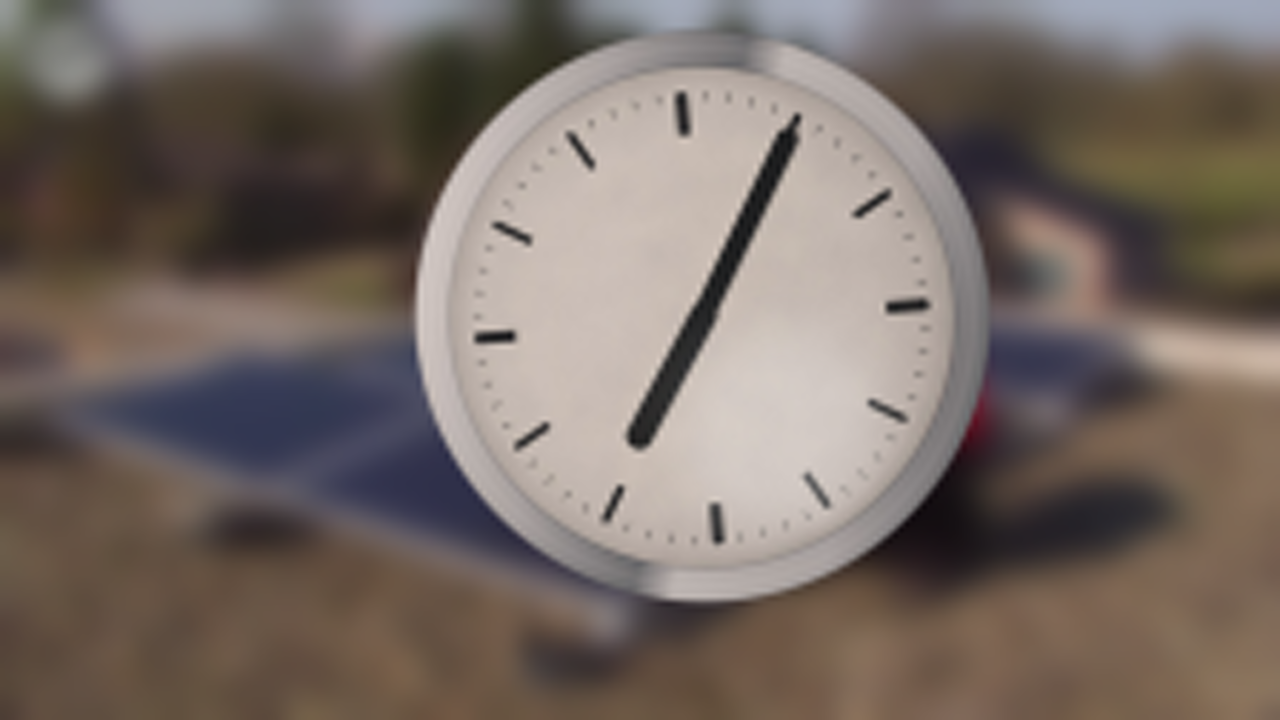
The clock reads 7.05
